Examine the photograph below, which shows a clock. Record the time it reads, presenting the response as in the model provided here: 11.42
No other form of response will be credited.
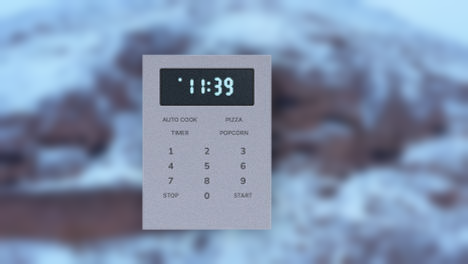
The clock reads 11.39
